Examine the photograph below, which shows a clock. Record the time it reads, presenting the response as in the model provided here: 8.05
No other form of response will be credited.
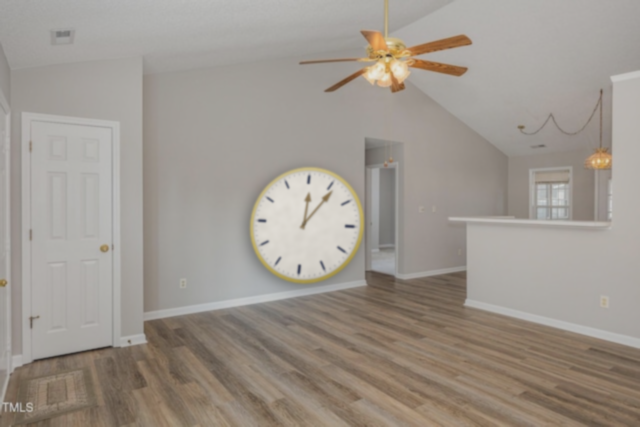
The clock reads 12.06
